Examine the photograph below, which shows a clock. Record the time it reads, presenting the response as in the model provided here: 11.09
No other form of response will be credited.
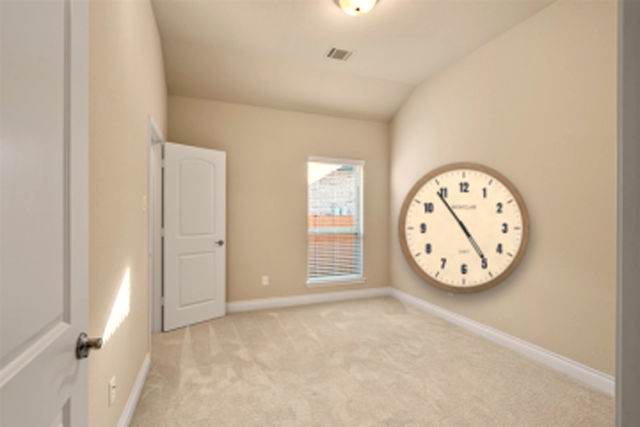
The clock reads 4.54
